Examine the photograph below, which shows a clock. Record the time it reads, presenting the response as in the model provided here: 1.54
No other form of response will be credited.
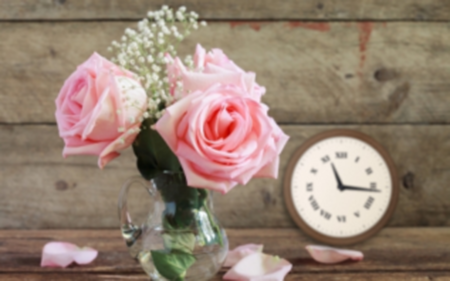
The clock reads 11.16
